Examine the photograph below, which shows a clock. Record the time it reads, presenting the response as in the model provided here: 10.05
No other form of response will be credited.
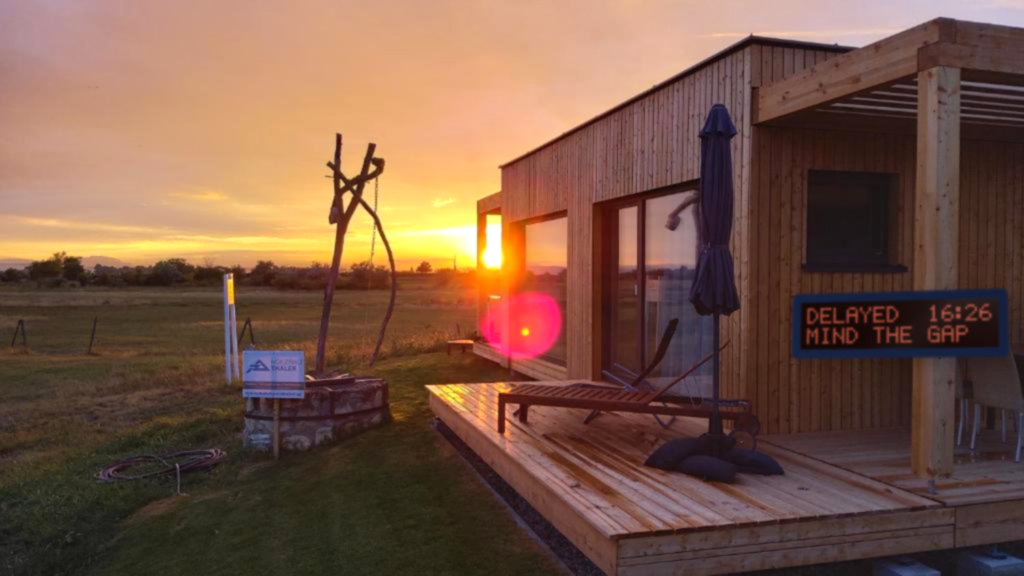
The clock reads 16.26
